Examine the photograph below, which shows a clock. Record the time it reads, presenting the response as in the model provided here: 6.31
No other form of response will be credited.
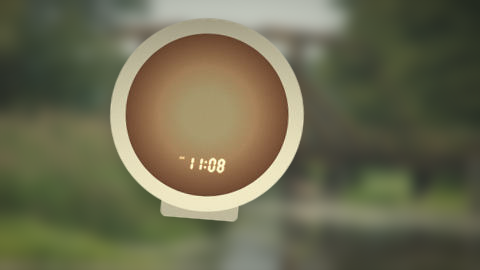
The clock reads 11.08
